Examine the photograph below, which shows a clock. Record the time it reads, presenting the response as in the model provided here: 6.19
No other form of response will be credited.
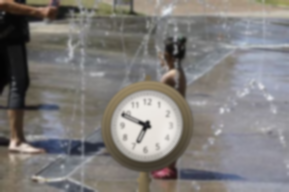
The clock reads 6.49
